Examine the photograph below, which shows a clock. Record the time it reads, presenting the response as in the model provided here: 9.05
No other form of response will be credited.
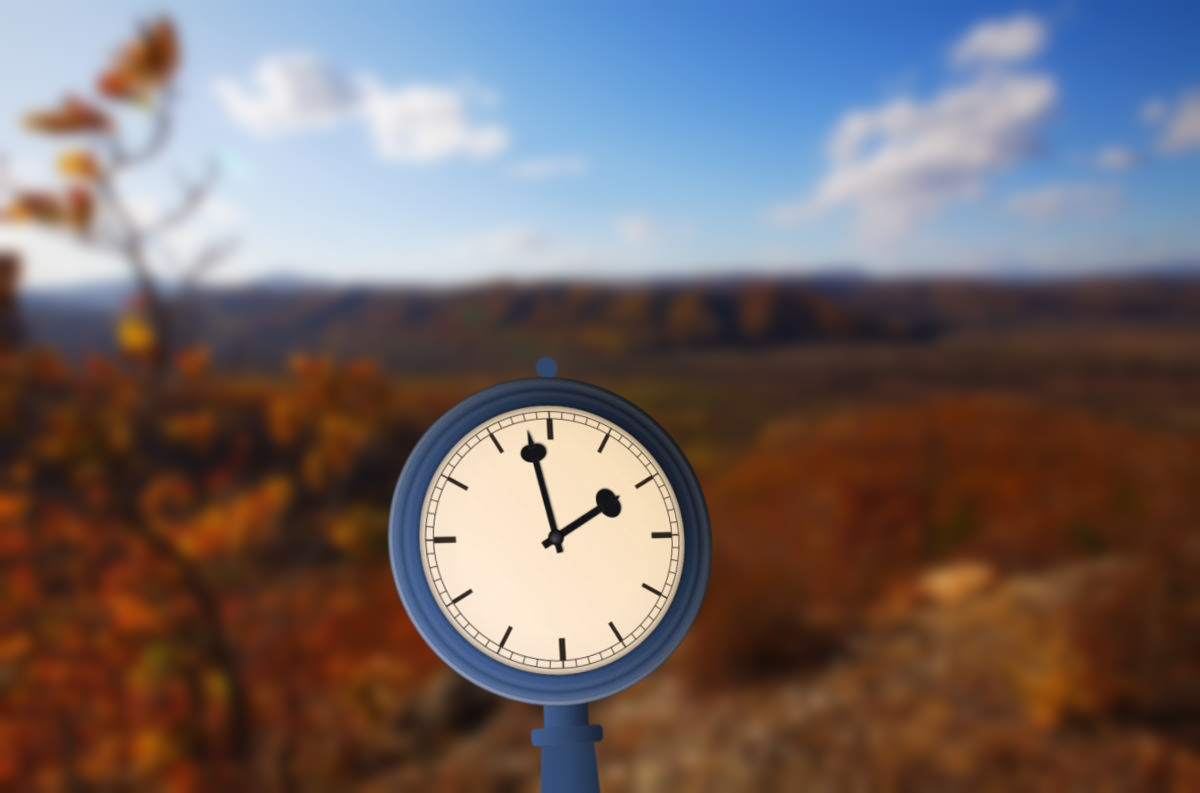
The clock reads 1.58
